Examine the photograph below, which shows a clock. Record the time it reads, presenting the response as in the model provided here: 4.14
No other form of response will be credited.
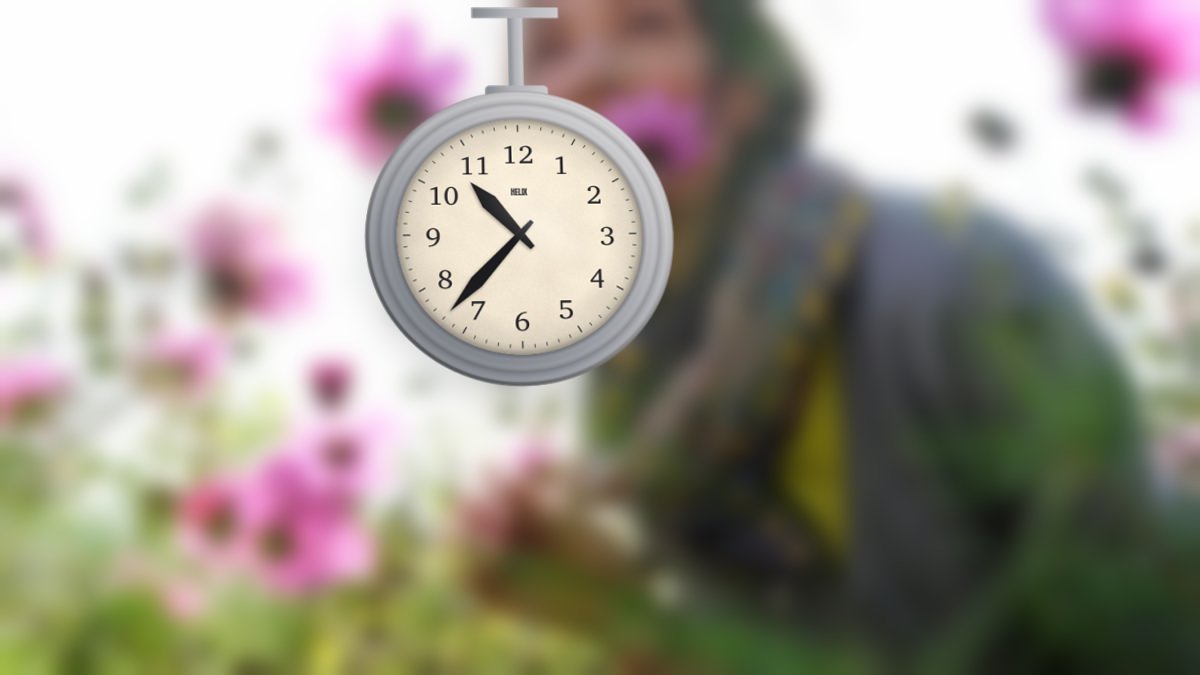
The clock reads 10.37
